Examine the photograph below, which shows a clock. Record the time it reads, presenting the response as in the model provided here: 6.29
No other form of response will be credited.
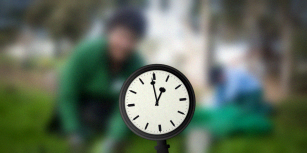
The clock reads 12.59
